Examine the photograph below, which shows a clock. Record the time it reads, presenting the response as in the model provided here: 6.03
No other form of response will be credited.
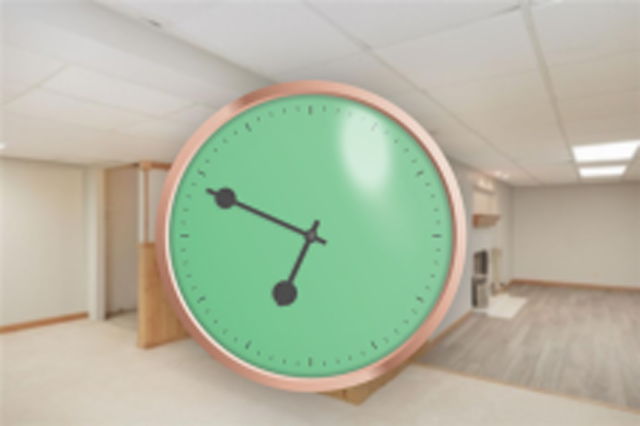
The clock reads 6.49
